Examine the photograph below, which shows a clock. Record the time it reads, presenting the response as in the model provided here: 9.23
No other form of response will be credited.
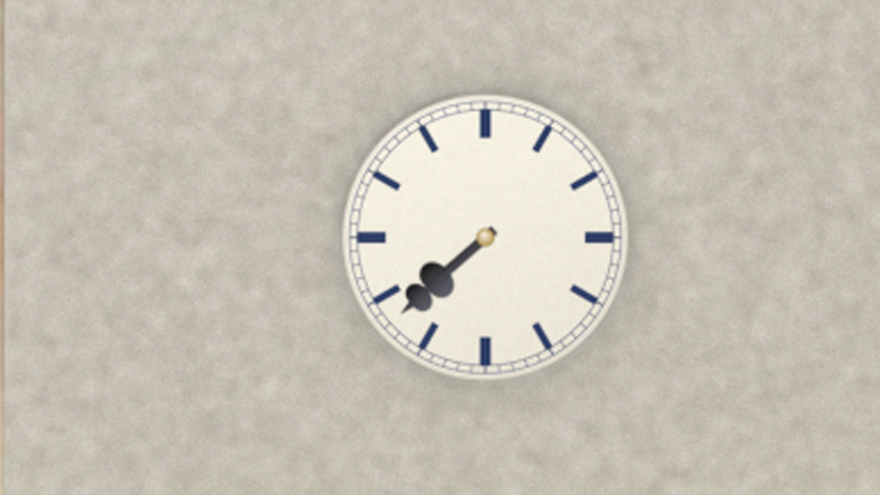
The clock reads 7.38
